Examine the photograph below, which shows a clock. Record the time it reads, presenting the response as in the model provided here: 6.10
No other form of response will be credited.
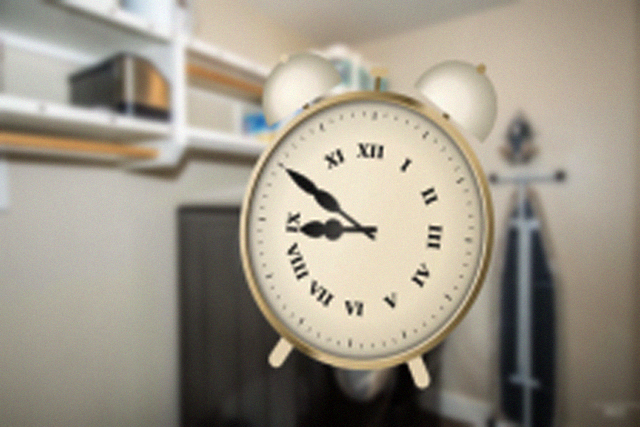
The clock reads 8.50
